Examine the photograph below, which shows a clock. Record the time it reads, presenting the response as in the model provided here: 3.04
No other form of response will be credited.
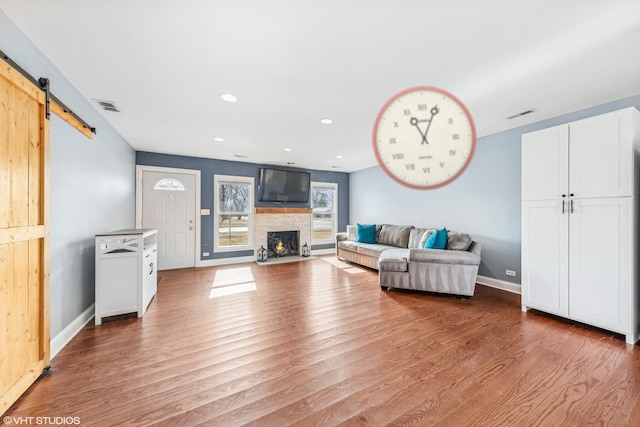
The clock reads 11.04
